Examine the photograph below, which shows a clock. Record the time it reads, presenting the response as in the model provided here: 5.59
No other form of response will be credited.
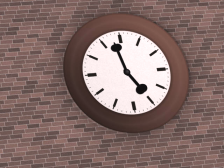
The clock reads 4.58
